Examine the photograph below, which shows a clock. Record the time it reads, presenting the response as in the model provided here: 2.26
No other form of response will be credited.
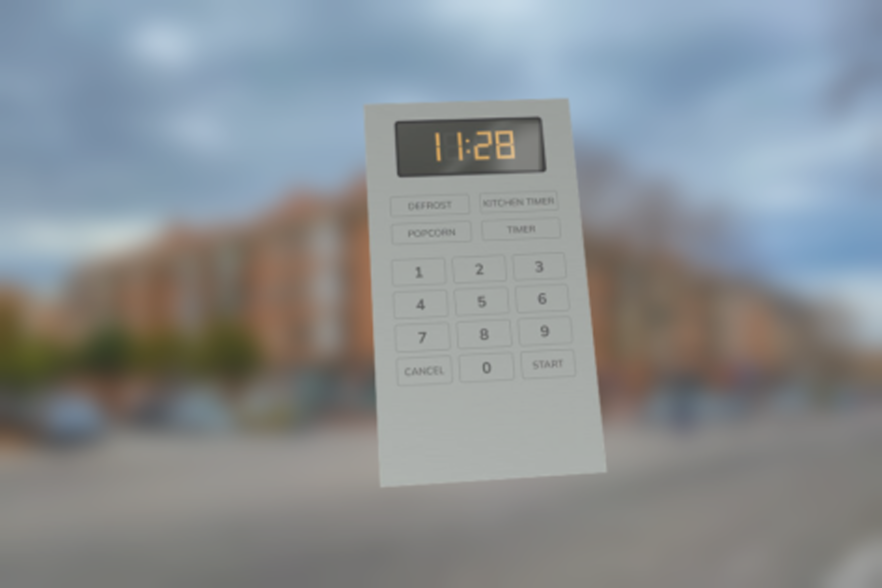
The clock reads 11.28
